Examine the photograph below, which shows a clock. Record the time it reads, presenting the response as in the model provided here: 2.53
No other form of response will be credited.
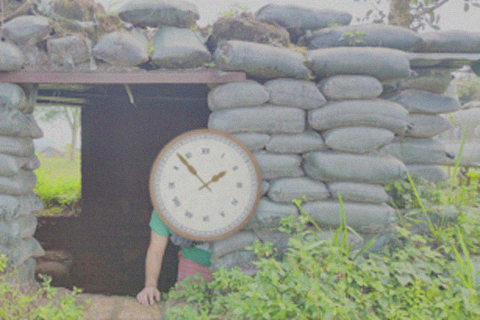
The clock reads 1.53
